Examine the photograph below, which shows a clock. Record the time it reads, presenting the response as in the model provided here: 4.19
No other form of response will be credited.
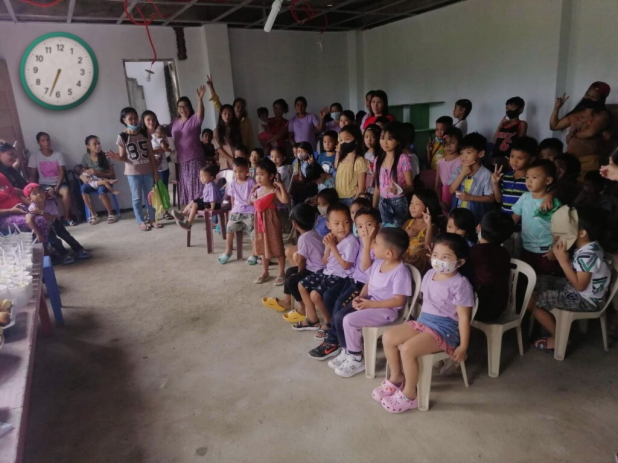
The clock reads 6.33
